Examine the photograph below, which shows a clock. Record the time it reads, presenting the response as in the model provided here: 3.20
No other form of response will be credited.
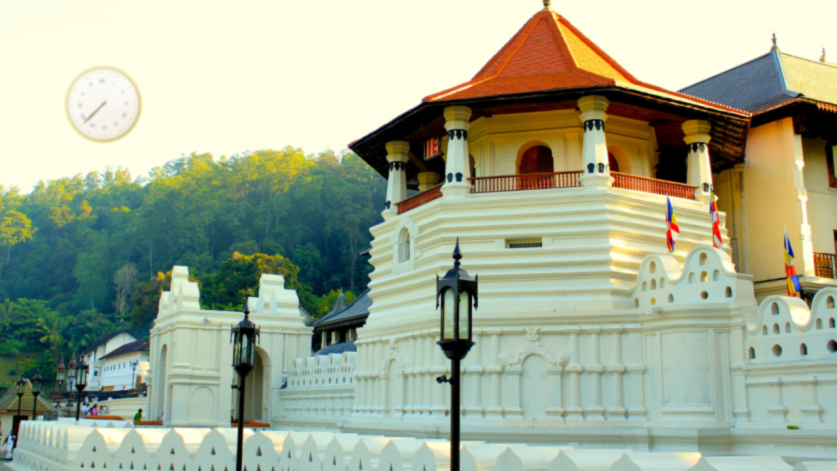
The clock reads 7.38
